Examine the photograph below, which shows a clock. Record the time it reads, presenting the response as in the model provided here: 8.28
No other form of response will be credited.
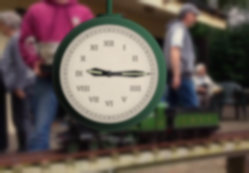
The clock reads 9.15
